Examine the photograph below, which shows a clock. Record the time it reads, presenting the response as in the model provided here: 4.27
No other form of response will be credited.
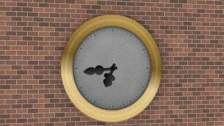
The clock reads 6.44
